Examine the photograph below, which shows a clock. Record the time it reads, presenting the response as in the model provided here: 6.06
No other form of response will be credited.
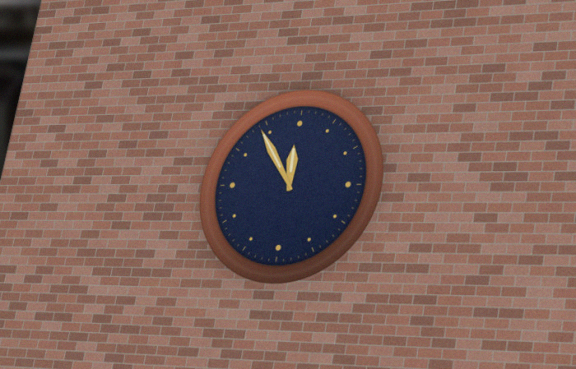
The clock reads 11.54
